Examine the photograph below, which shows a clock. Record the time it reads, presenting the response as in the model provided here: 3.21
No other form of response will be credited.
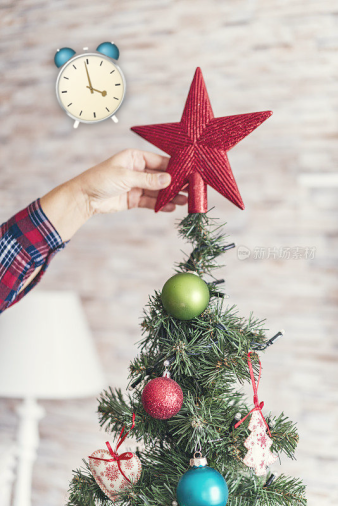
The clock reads 3.59
